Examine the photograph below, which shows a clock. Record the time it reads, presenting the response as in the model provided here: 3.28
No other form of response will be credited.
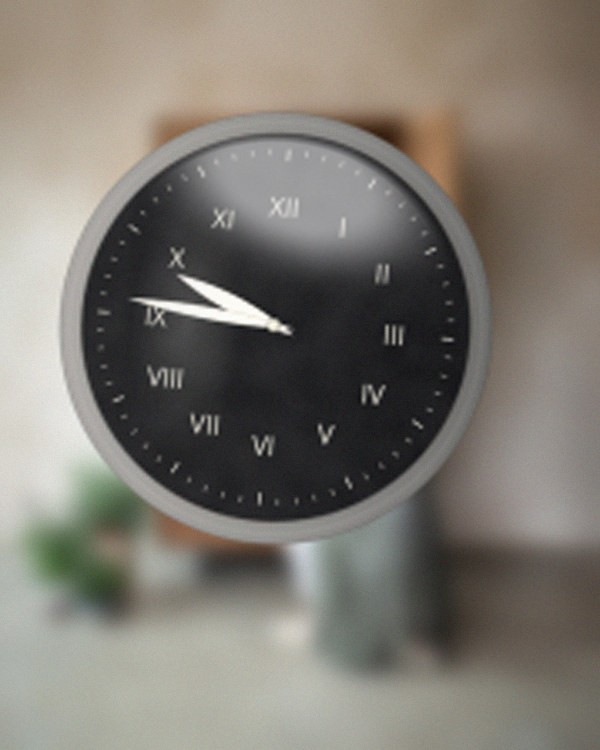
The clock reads 9.46
